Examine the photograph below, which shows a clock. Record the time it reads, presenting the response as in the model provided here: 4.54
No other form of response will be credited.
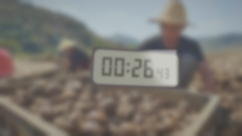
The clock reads 0.26
